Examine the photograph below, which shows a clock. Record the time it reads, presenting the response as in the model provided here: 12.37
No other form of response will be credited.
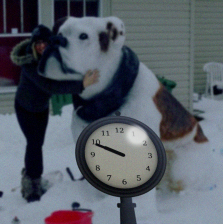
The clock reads 9.49
